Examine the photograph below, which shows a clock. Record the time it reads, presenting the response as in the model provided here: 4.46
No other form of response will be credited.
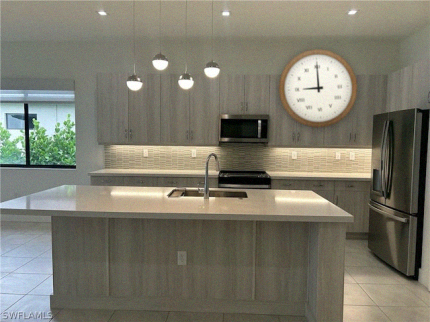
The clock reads 9.00
